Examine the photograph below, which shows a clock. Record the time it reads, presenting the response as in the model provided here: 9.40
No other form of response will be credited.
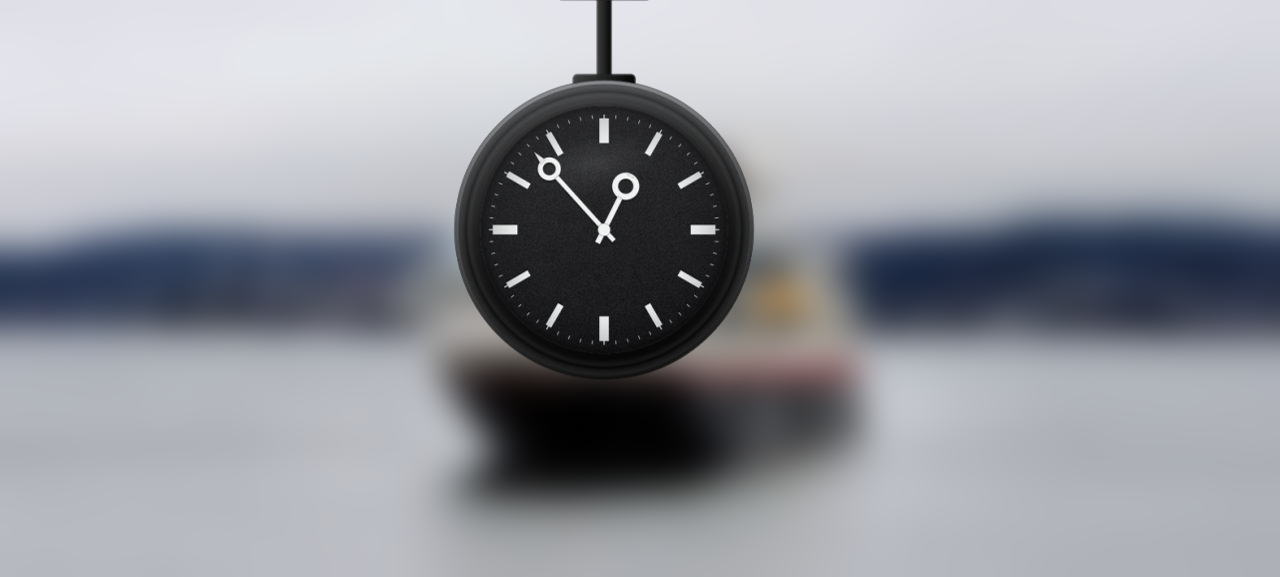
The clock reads 12.53
